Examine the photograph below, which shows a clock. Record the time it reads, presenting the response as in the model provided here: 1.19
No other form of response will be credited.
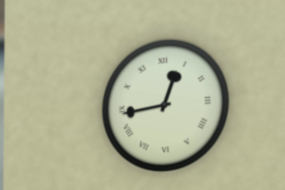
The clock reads 12.44
